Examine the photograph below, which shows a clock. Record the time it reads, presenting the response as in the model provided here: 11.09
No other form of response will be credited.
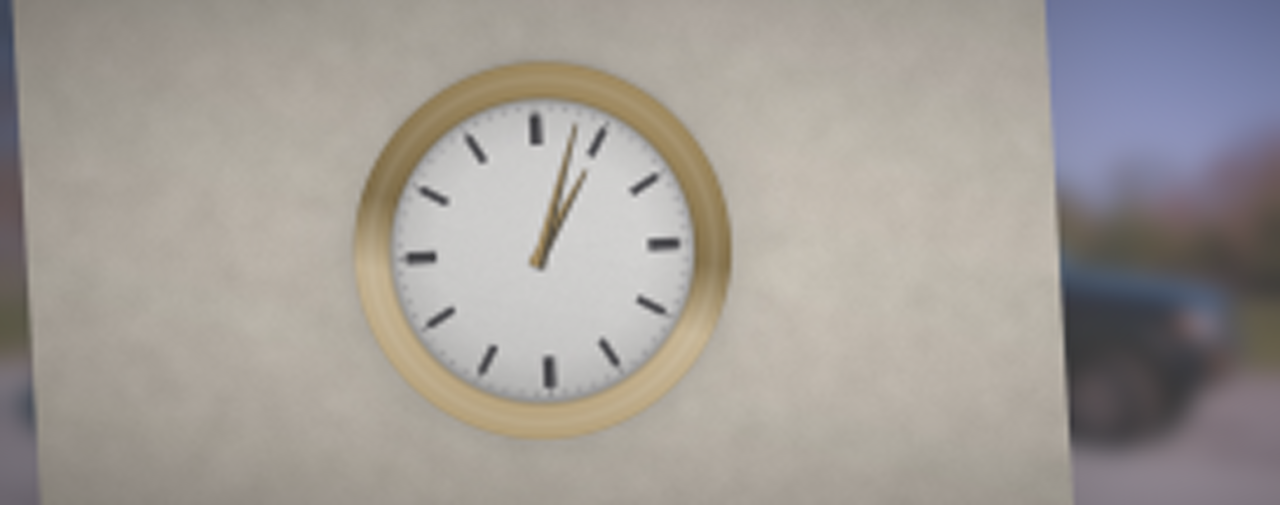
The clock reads 1.03
